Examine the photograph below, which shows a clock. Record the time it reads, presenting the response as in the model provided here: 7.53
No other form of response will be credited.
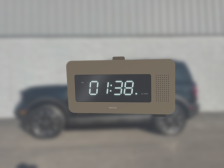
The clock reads 1.38
